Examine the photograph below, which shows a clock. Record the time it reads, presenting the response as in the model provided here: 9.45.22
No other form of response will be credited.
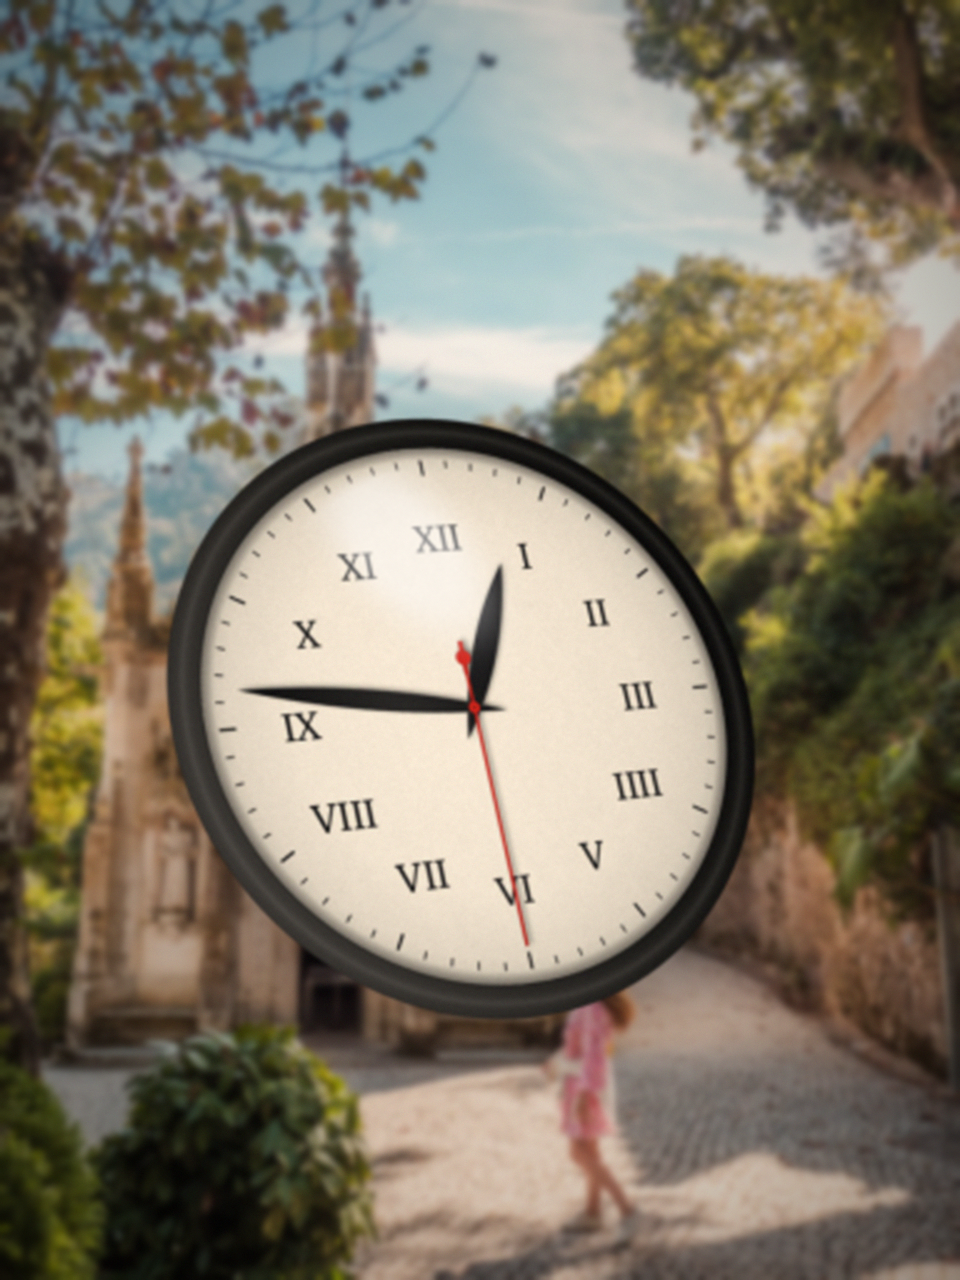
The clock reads 12.46.30
